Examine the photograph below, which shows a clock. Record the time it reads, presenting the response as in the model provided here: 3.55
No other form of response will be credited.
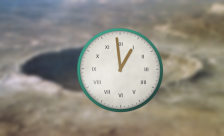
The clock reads 12.59
